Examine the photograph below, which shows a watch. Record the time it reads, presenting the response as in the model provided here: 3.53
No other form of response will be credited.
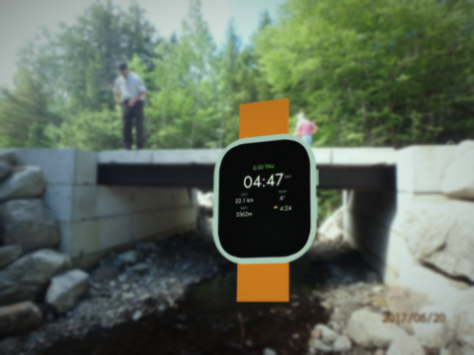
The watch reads 4.47
